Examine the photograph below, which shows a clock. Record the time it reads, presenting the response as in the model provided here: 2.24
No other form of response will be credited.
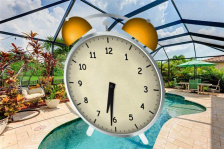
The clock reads 6.31
